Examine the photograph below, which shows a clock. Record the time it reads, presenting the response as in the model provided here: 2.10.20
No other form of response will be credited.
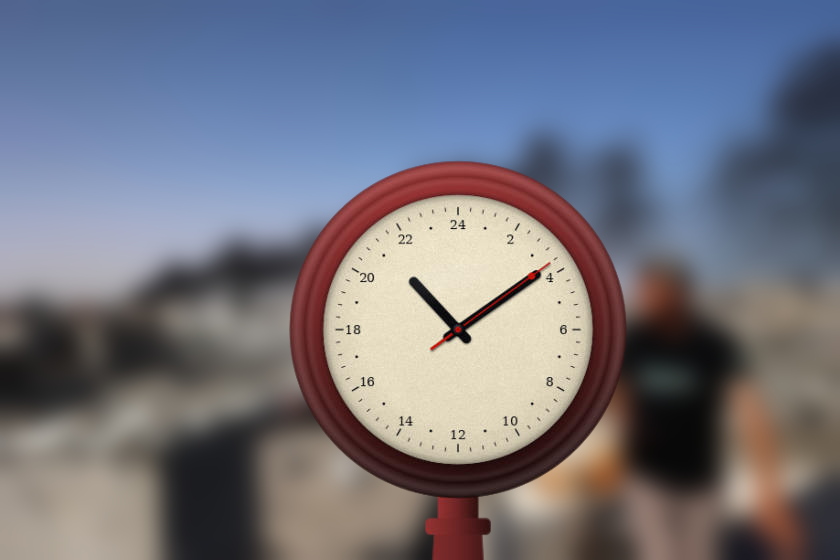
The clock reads 21.09.09
